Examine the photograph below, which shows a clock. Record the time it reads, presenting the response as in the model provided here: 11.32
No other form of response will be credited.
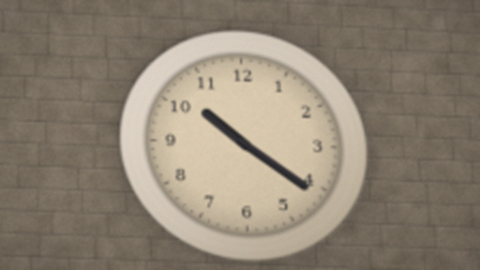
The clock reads 10.21
